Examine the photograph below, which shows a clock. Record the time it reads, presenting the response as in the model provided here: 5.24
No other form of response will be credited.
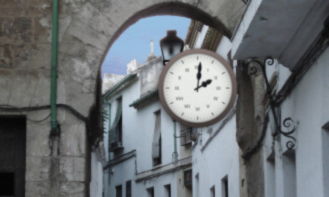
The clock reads 2.01
